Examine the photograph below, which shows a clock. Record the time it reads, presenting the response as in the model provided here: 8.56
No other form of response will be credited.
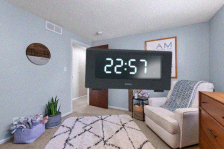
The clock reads 22.57
